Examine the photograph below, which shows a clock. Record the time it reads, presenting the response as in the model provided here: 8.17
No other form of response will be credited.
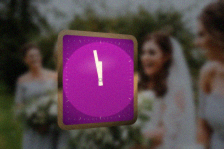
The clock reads 11.58
